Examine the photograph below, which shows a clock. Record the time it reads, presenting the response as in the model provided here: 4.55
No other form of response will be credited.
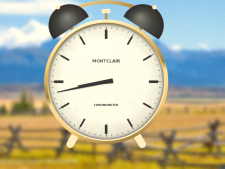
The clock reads 8.43
